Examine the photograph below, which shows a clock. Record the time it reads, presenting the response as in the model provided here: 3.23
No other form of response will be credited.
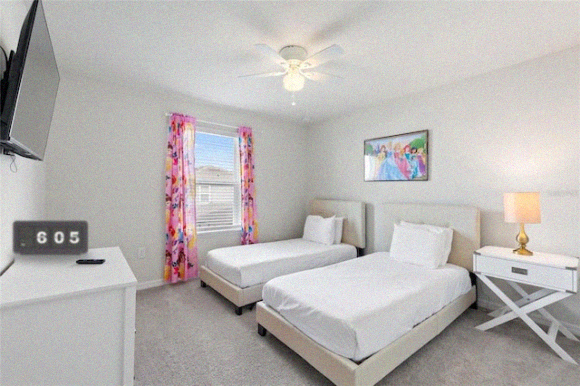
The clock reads 6.05
